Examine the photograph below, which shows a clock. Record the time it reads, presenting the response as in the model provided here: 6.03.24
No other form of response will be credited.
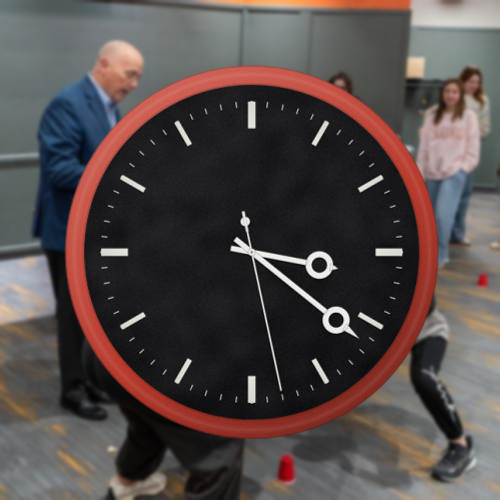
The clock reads 3.21.28
